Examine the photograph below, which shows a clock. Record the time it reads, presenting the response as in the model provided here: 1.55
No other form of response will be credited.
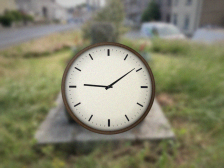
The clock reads 9.09
